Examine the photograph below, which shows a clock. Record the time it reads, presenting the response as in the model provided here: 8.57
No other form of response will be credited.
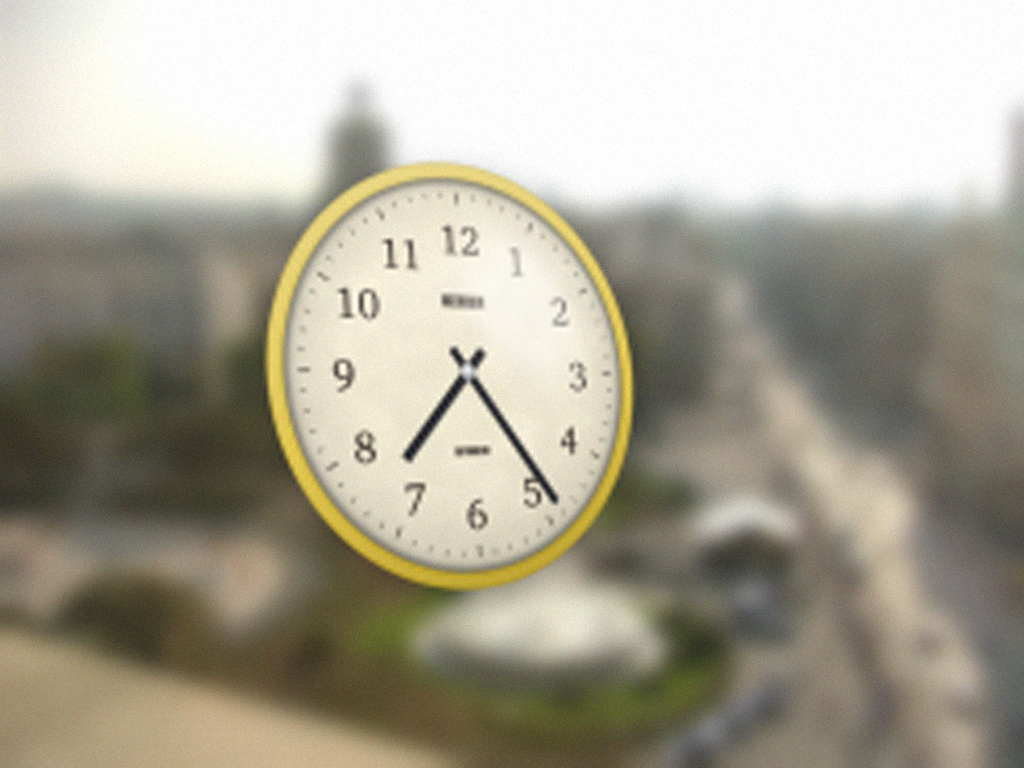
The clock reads 7.24
